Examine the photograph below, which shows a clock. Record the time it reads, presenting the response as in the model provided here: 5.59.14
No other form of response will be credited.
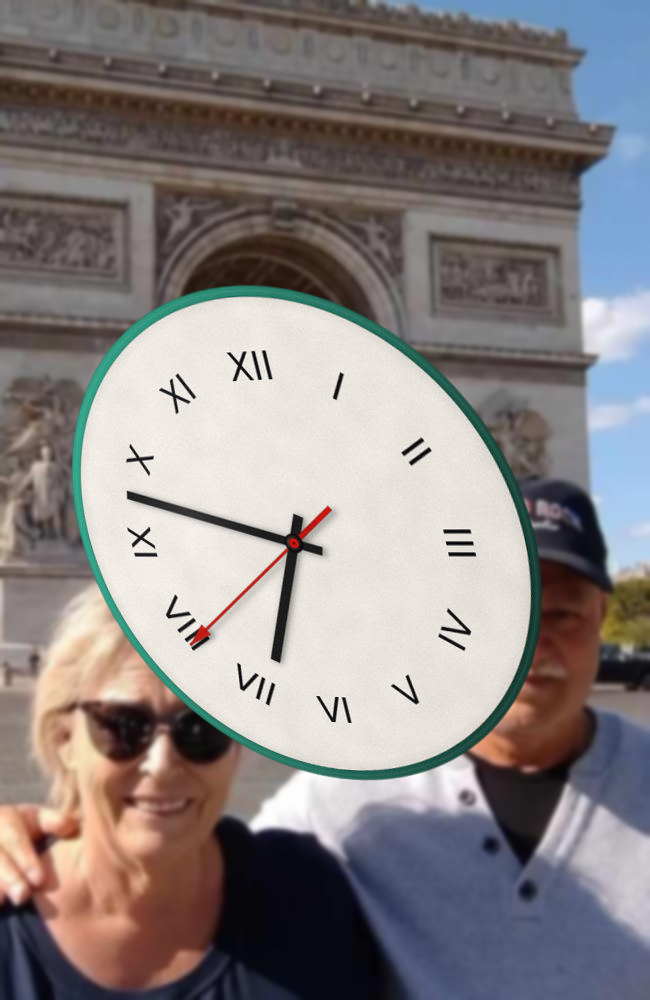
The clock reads 6.47.39
